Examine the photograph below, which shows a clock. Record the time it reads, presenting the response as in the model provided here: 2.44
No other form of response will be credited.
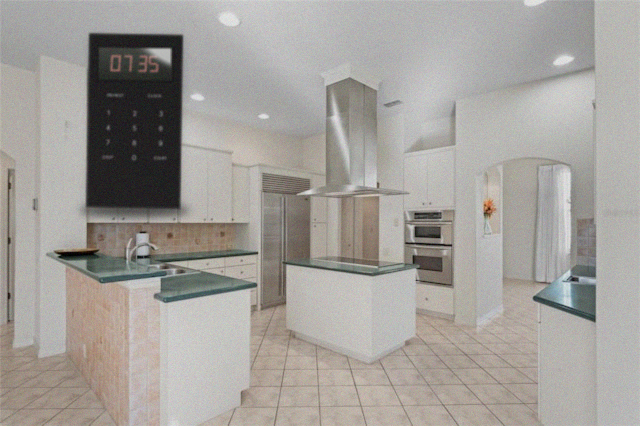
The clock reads 7.35
